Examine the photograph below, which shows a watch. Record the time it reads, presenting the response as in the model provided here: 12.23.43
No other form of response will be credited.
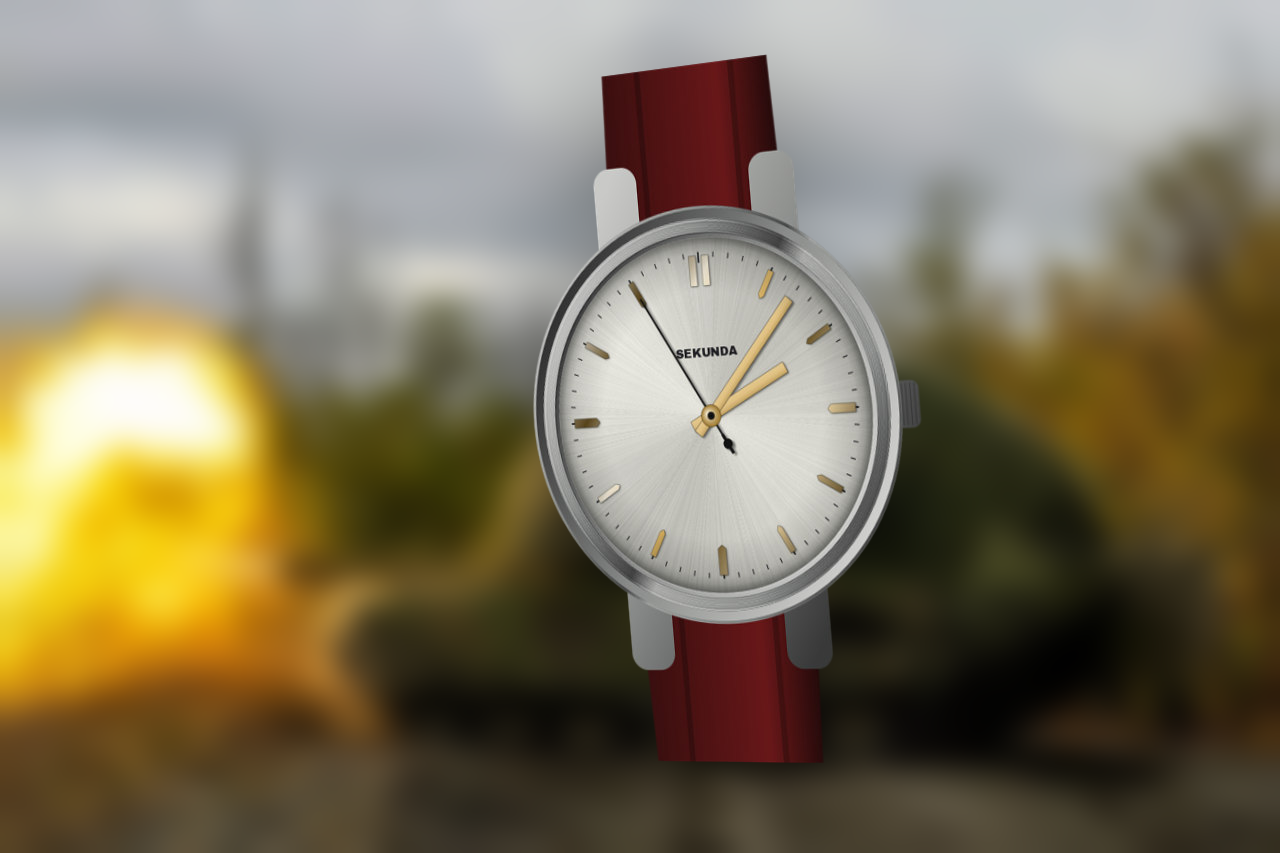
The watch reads 2.06.55
